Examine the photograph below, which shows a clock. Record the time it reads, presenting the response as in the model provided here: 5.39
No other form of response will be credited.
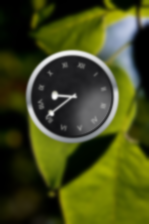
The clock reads 8.36
